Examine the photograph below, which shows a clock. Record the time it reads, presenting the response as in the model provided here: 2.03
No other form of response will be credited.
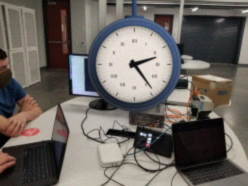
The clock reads 2.24
